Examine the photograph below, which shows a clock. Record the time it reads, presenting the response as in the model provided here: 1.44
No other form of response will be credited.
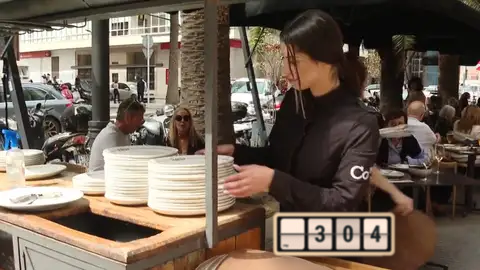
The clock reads 3.04
